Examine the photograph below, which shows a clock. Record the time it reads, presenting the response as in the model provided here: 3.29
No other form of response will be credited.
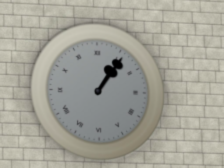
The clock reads 1.06
